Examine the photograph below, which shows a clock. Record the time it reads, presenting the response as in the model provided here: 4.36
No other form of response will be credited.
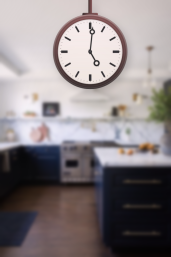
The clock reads 5.01
